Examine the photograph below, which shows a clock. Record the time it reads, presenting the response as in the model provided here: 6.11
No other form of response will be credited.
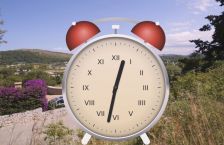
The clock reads 12.32
